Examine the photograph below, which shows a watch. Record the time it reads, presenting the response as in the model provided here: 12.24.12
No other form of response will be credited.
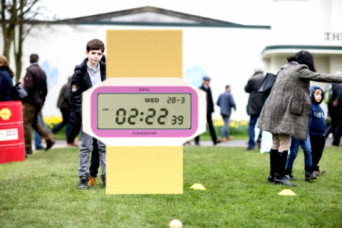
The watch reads 2.22.39
